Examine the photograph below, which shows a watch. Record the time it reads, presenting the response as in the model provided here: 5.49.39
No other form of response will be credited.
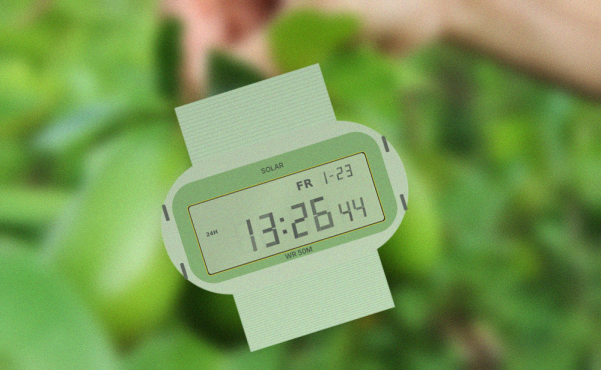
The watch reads 13.26.44
